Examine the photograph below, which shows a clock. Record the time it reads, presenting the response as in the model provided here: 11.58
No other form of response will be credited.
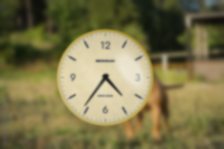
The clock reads 4.36
